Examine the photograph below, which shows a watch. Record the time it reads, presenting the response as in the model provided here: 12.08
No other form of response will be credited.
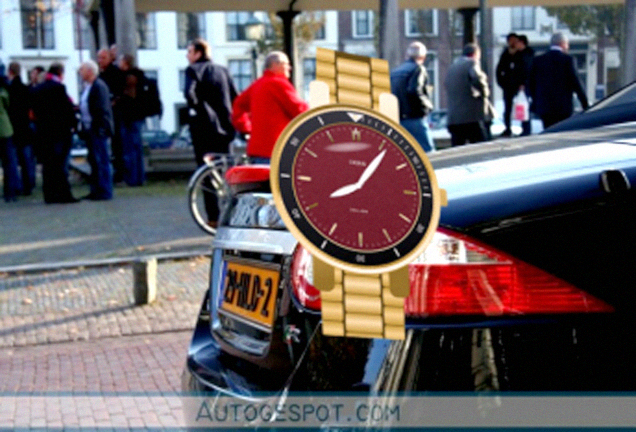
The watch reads 8.06
